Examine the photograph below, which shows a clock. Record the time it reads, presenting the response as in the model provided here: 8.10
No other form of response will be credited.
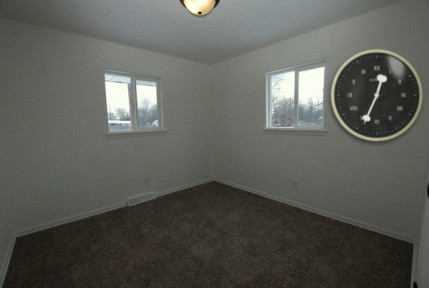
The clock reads 12.34
